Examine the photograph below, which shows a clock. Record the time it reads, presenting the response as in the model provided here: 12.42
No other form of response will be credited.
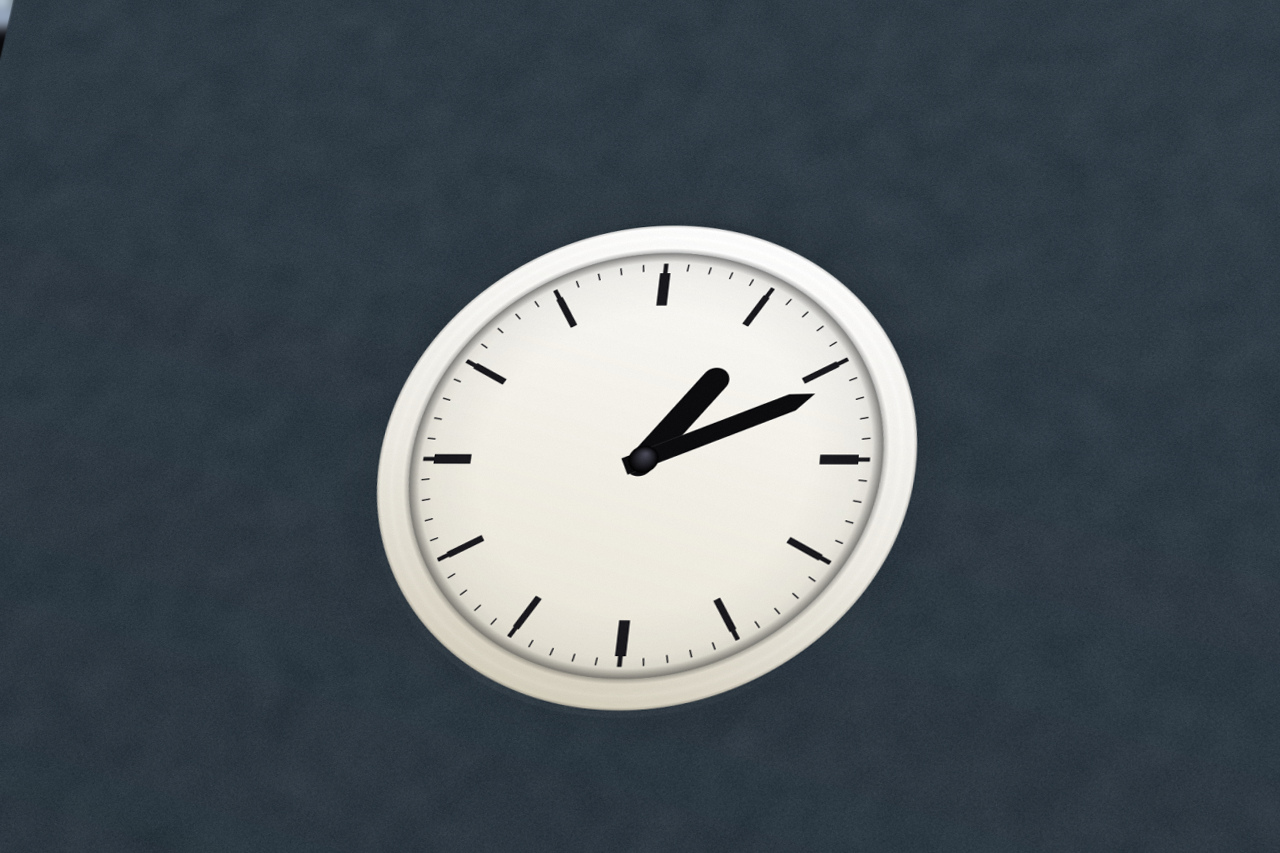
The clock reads 1.11
